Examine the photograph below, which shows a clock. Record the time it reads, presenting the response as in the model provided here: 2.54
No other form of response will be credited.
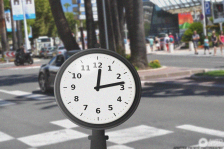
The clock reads 12.13
